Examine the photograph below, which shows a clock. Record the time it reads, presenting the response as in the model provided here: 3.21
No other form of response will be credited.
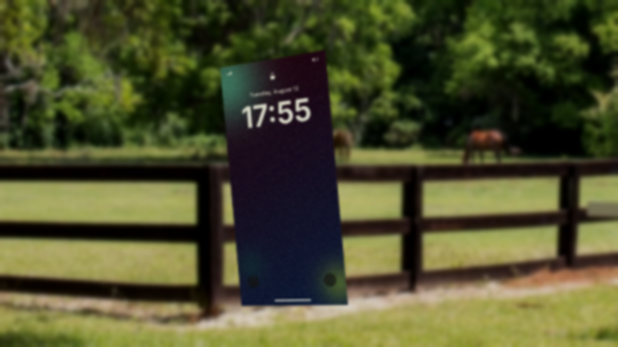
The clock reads 17.55
